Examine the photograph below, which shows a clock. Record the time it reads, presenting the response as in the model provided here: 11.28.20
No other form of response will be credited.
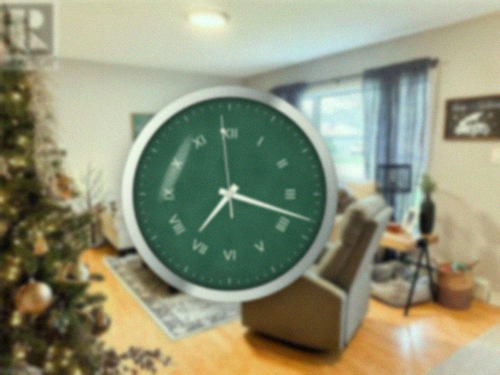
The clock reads 7.17.59
